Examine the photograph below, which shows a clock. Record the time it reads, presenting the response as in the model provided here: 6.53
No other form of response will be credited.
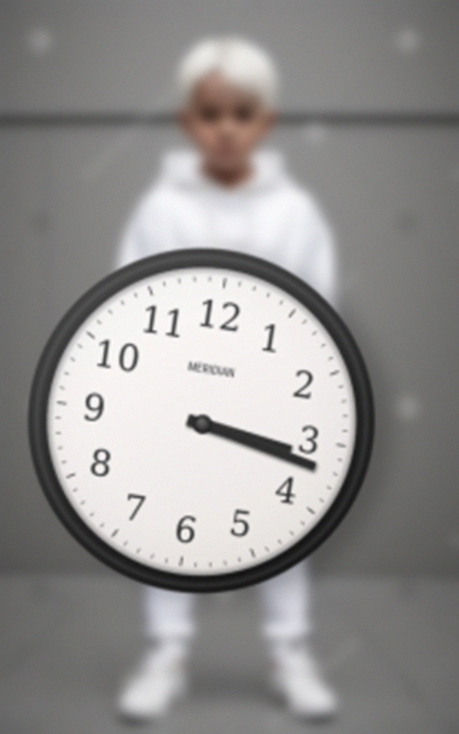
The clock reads 3.17
